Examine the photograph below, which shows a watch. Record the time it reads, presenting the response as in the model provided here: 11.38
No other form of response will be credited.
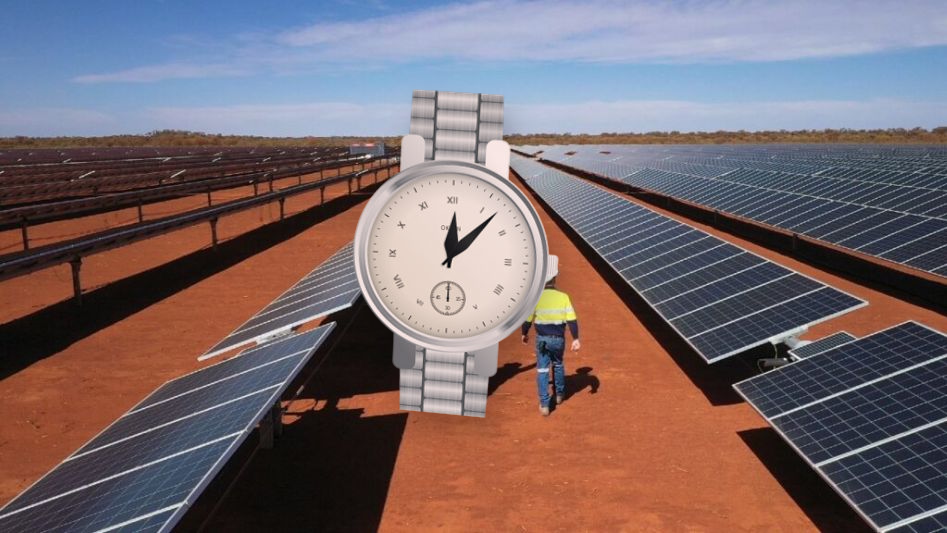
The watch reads 12.07
